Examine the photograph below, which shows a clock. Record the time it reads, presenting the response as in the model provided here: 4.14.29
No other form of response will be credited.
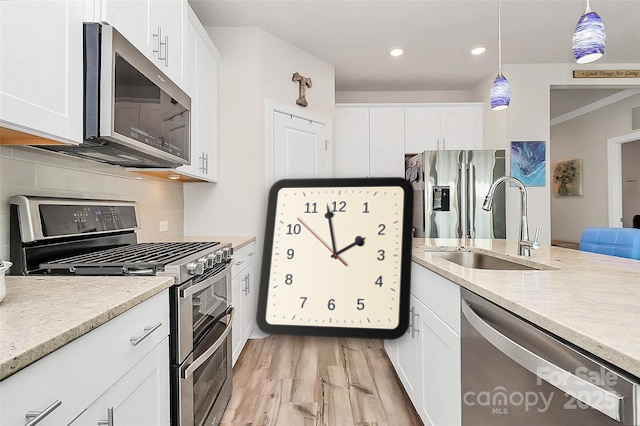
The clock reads 1.57.52
